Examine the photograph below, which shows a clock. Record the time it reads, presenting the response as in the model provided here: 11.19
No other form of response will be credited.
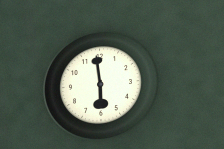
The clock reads 5.59
